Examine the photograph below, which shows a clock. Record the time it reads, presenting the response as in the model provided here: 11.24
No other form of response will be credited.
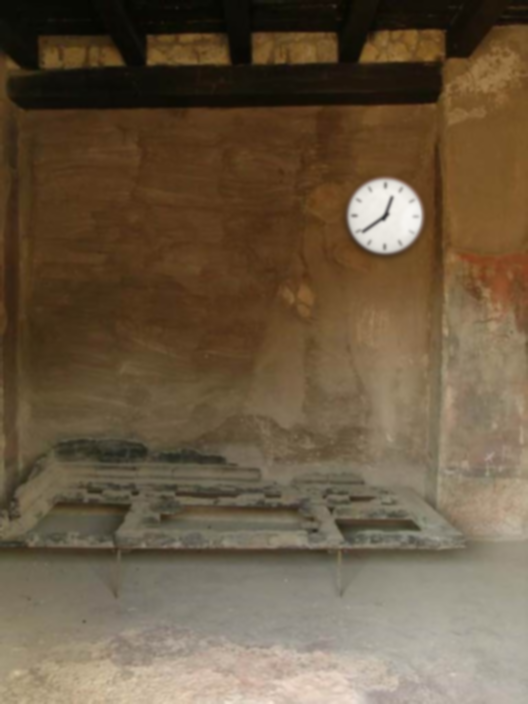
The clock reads 12.39
